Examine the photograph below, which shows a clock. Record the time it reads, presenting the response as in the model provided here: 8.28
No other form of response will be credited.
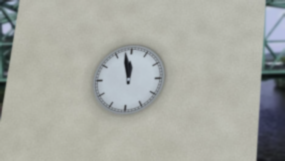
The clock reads 11.58
